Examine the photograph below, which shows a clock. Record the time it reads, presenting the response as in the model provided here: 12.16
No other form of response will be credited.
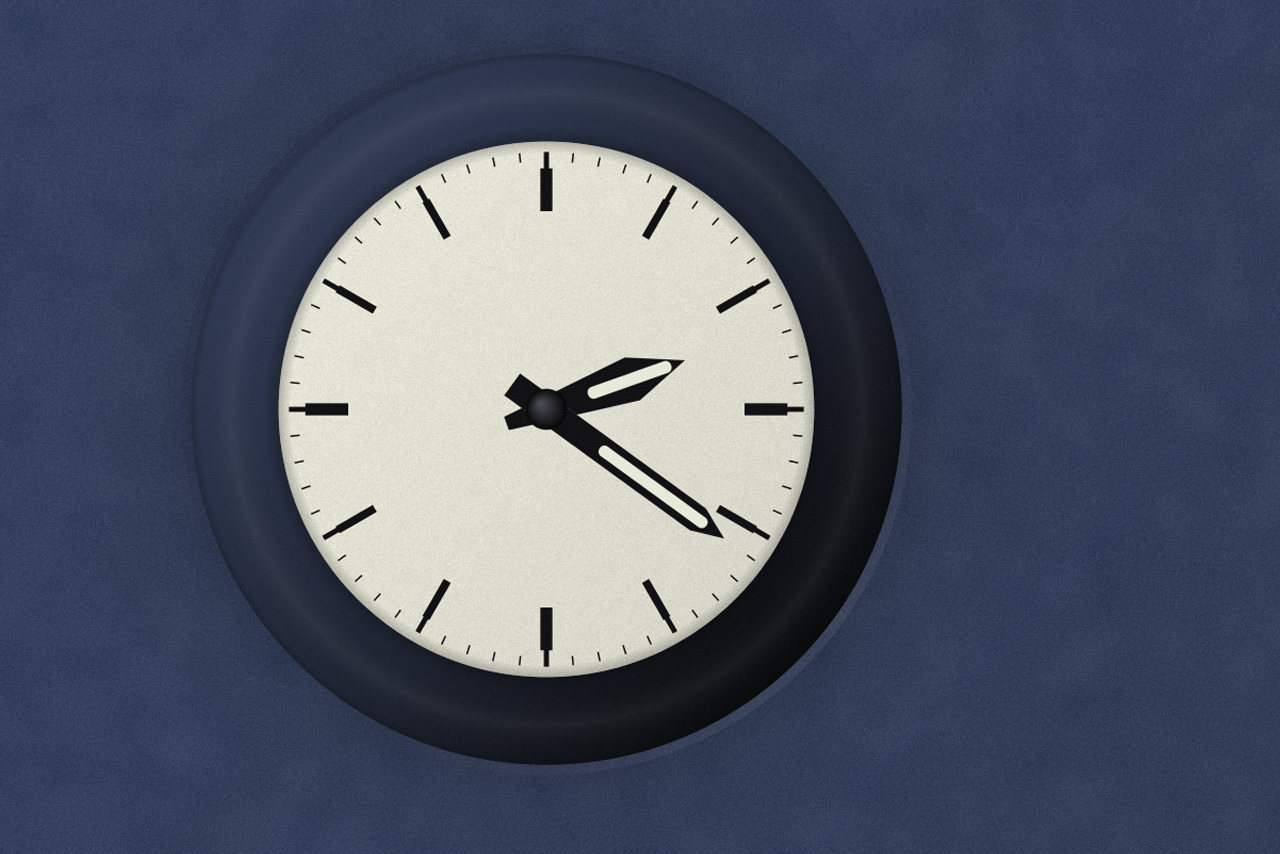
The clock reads 2.21
